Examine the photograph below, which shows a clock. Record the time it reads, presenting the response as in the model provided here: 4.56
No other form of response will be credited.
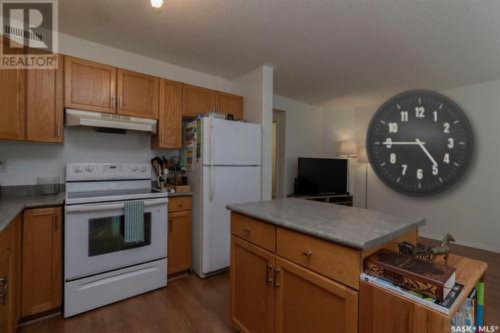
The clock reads 4.45
